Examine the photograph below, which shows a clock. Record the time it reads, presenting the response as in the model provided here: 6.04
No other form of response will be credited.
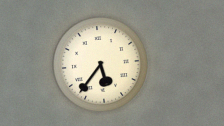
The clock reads 5.37
